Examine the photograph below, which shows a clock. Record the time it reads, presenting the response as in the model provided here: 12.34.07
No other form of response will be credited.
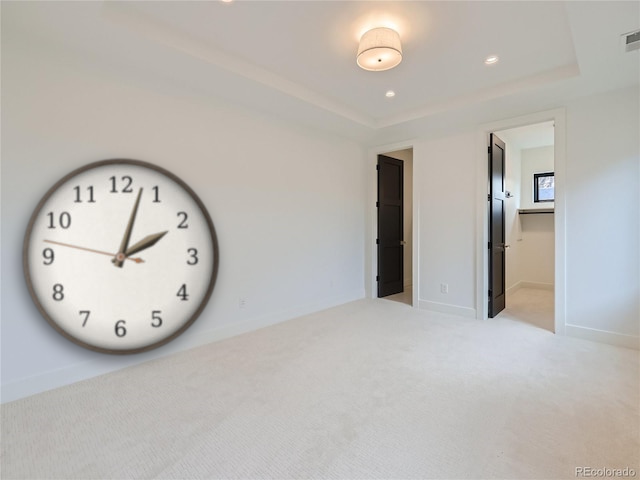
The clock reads 2.02.47
